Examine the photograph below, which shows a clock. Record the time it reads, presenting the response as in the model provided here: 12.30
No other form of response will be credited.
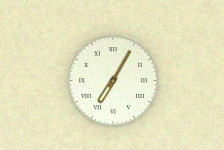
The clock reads 7.05
